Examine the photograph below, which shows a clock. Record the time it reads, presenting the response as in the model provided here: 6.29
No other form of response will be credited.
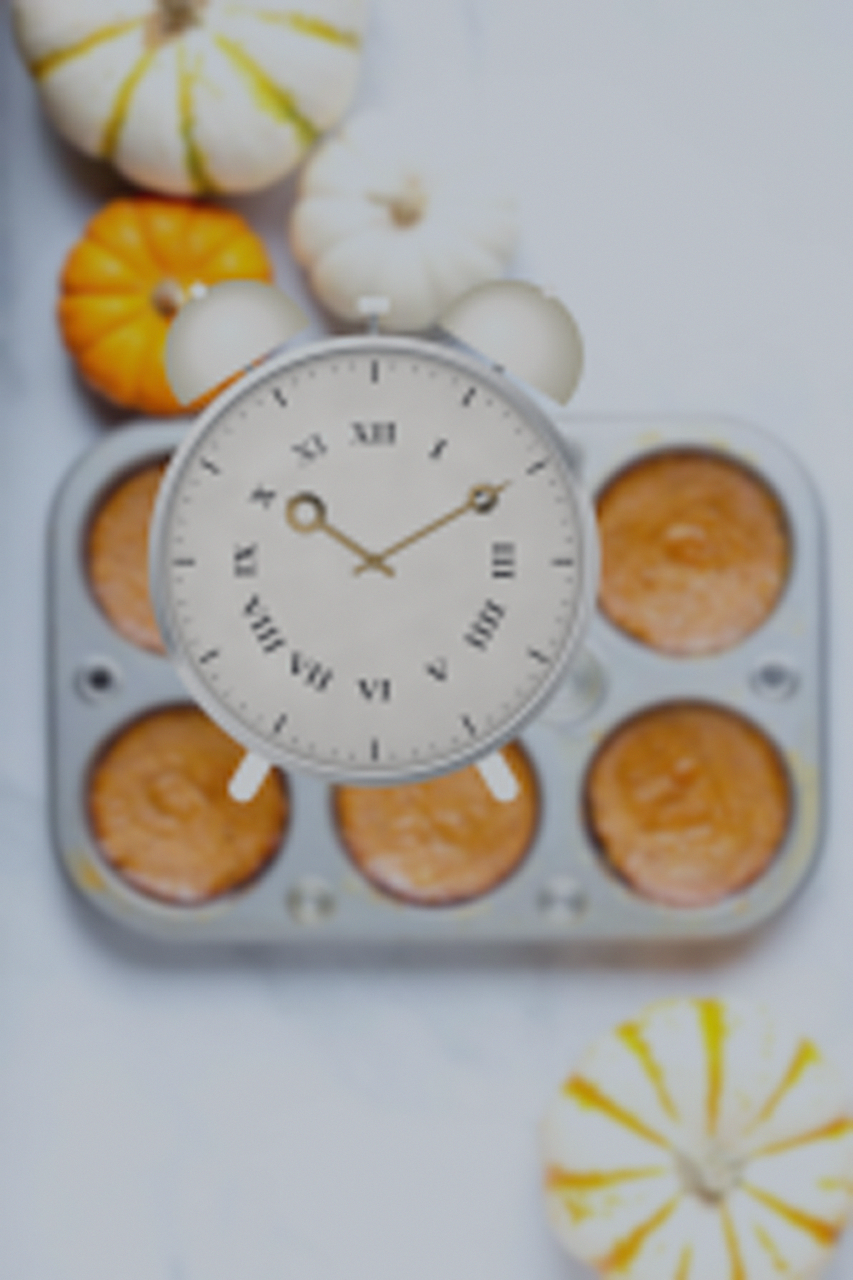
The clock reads 10.10
